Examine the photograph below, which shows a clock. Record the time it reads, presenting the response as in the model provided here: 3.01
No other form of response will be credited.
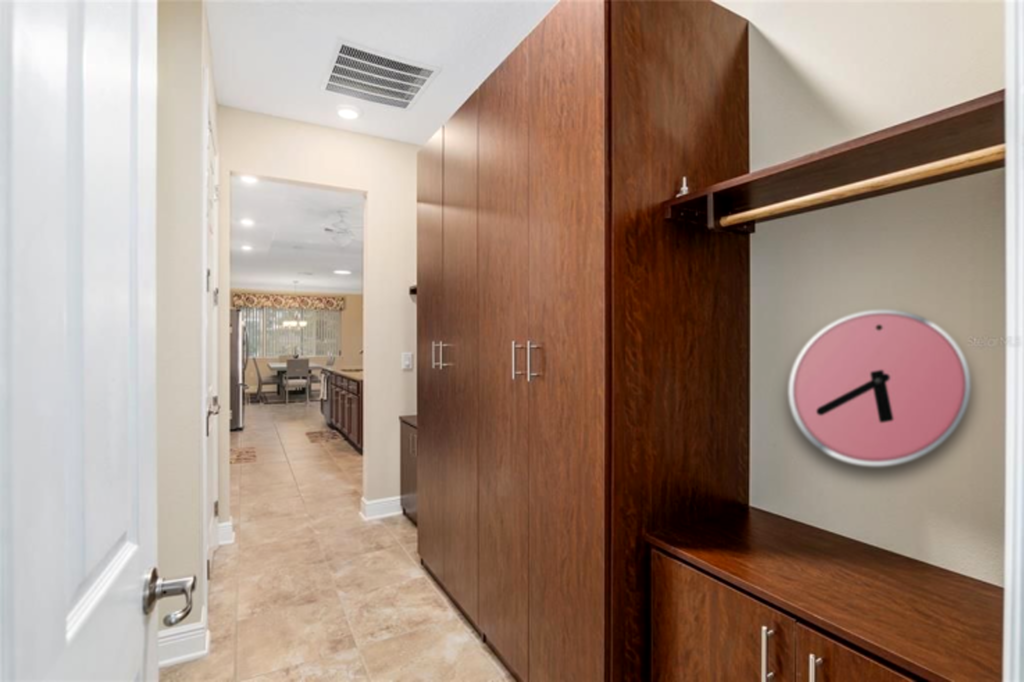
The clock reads 5.40
